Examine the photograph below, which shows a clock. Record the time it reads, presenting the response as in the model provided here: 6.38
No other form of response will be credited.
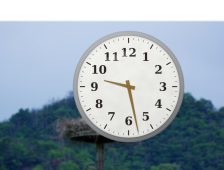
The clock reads 9.28
